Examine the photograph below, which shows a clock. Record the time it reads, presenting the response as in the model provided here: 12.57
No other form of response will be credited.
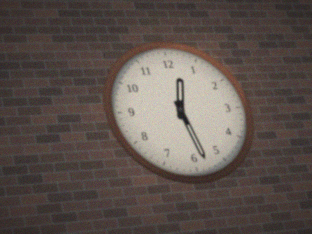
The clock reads 12.28
